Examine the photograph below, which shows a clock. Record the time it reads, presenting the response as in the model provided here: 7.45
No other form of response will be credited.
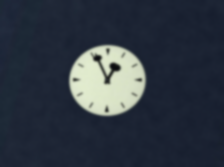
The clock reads 12.56
